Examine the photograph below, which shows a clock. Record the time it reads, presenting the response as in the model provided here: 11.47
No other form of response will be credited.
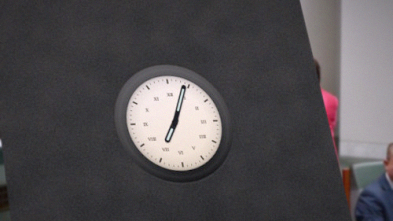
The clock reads 7.04
